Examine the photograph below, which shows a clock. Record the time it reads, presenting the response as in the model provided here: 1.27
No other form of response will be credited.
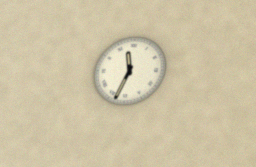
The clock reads 11.33
